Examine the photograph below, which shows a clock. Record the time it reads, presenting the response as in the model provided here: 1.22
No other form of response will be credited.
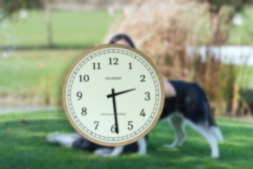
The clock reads 2.29
